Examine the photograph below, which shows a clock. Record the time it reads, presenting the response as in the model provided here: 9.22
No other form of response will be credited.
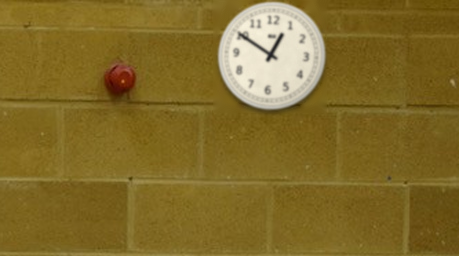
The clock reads 12.50
